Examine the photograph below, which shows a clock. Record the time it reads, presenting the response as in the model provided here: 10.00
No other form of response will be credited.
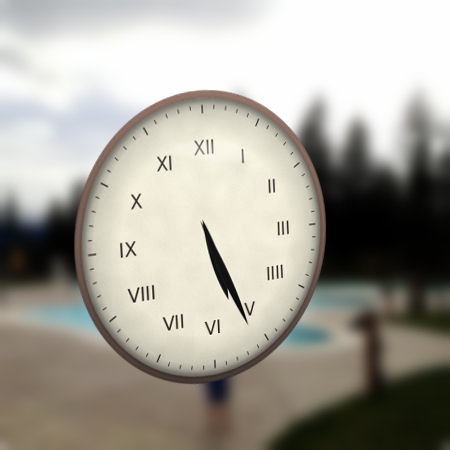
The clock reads 5.26
